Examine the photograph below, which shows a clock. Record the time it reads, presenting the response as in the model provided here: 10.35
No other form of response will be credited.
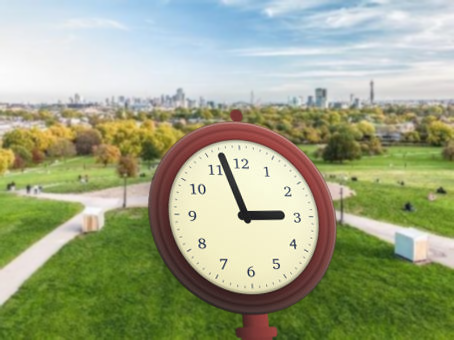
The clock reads 2.57
